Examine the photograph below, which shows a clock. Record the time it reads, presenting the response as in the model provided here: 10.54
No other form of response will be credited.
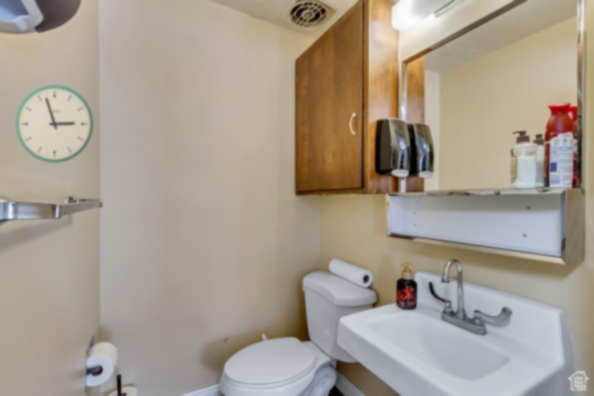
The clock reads 2.57
